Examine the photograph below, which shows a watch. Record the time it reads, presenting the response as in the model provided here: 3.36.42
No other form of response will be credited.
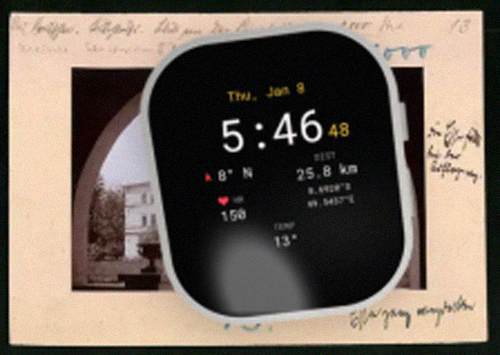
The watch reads 5.46.48
